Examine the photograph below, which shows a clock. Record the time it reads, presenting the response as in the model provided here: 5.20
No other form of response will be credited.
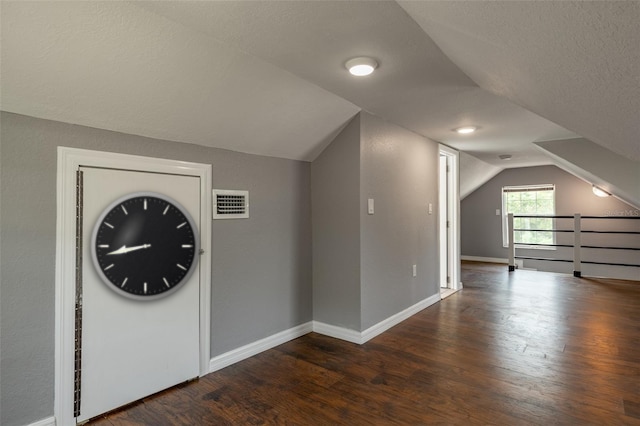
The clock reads 8.43
